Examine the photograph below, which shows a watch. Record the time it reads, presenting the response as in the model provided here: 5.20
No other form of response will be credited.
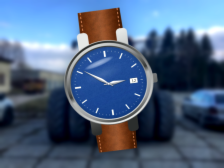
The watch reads 2.51
